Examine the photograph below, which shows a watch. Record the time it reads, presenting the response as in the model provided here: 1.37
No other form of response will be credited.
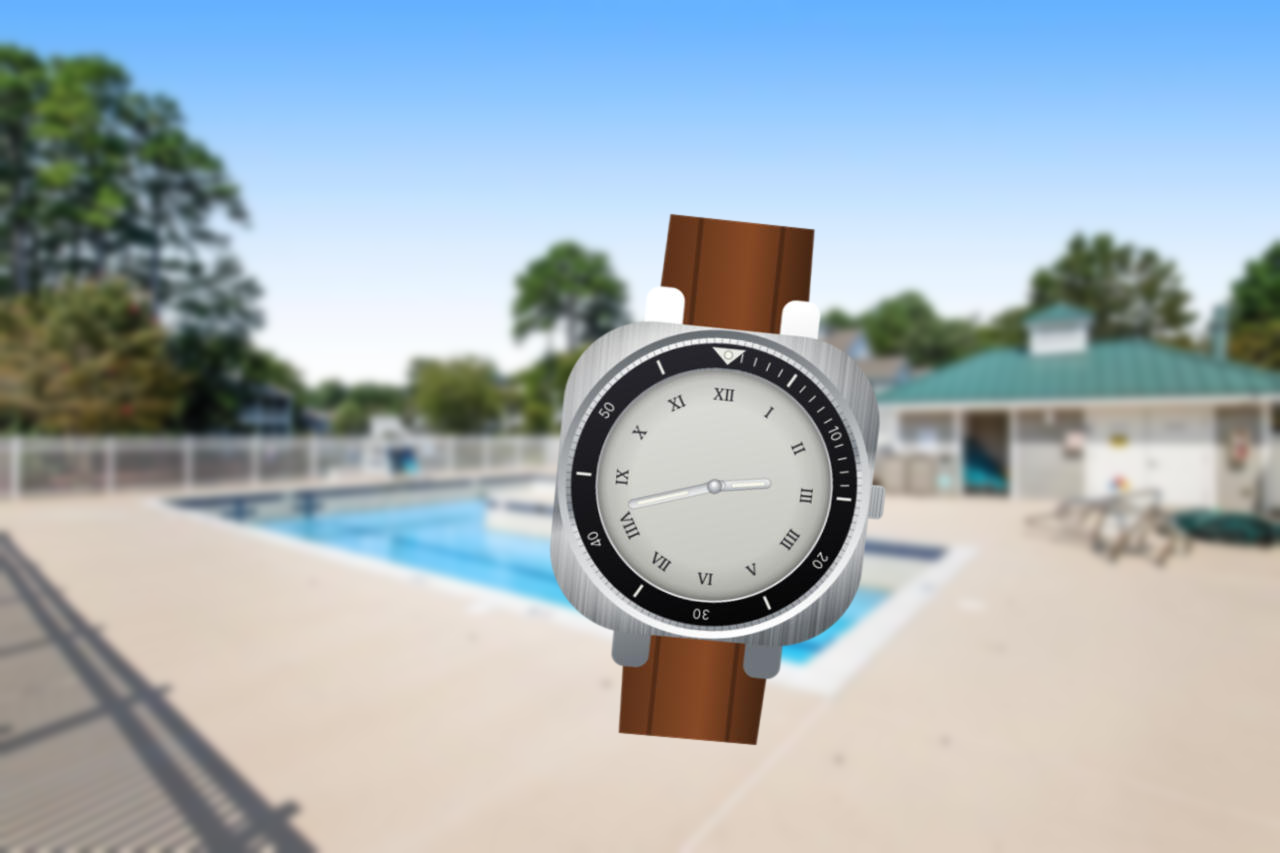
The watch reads 2.42
